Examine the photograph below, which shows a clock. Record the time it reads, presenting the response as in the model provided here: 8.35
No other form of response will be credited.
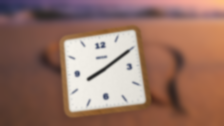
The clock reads 8.10
